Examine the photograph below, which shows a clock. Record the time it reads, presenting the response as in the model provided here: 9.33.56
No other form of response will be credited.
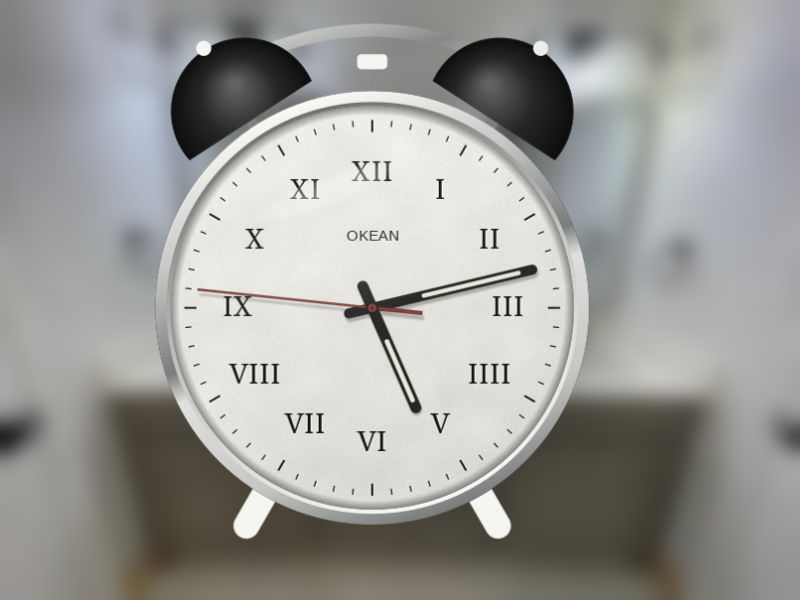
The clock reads 5.12.46
